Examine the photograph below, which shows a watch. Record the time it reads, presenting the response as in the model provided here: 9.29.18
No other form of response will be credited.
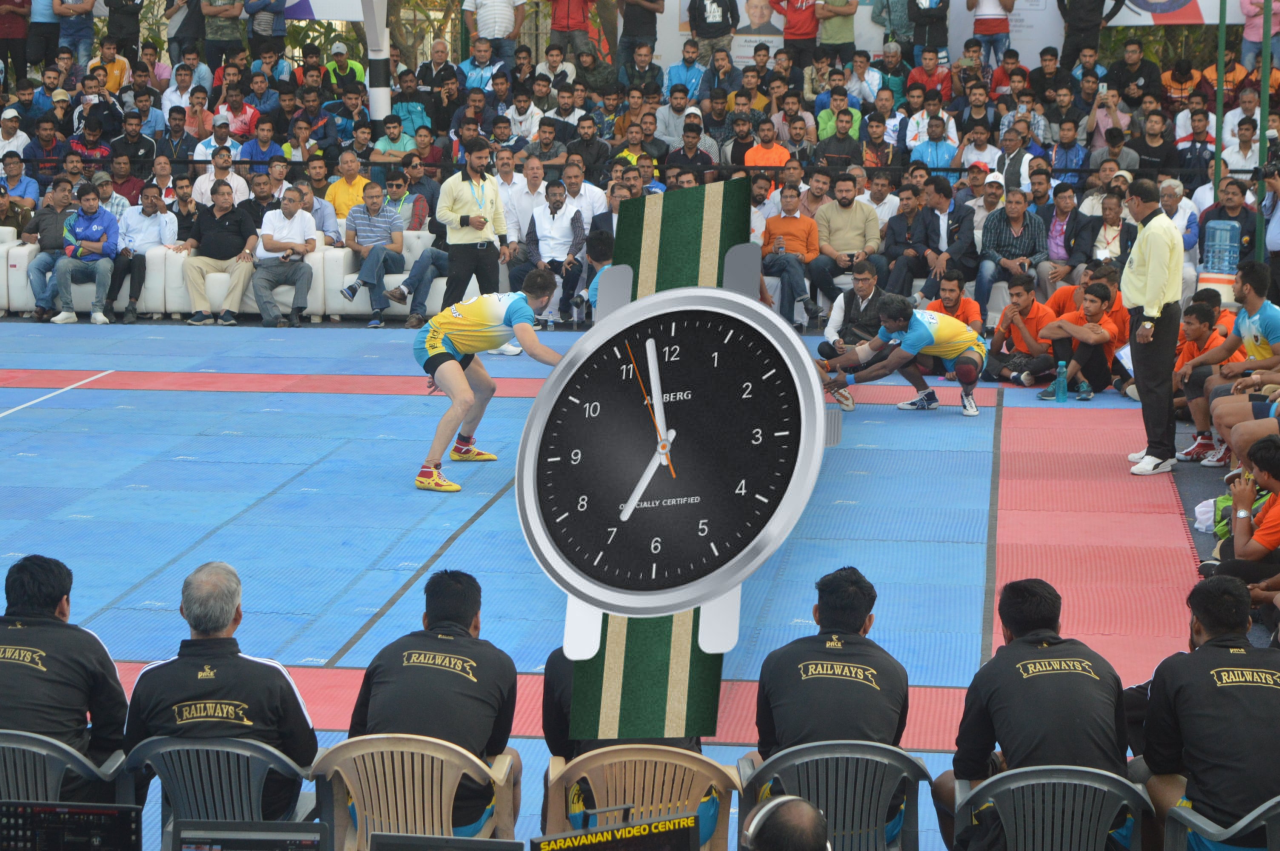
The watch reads 6.57.56
